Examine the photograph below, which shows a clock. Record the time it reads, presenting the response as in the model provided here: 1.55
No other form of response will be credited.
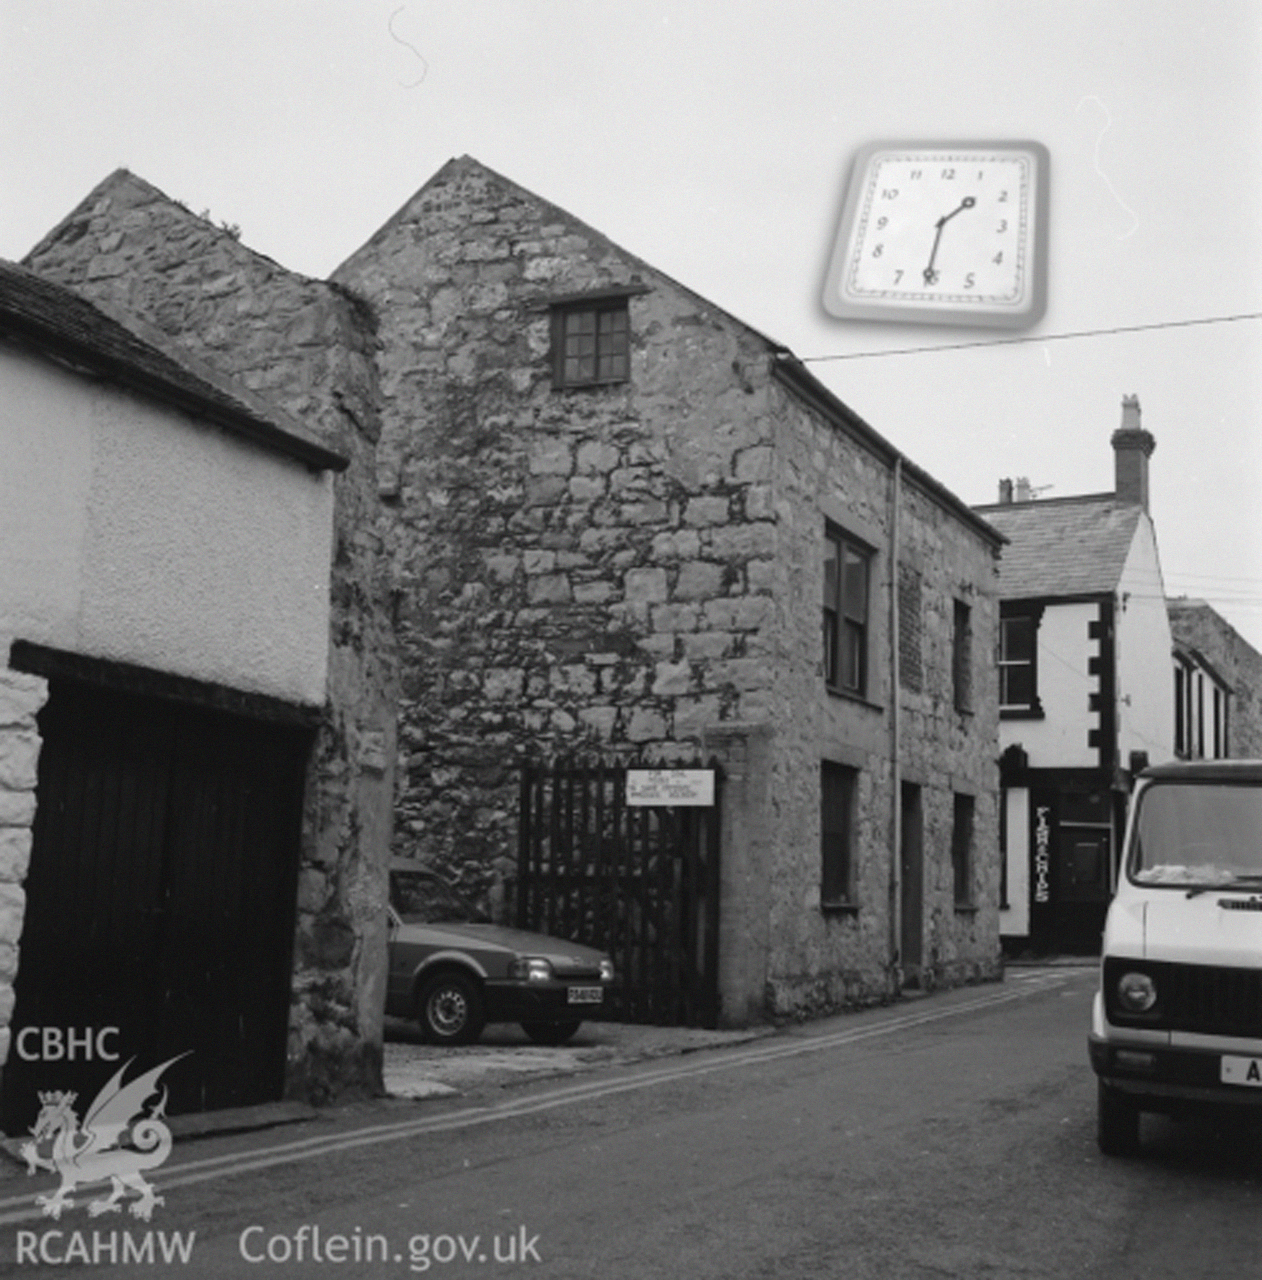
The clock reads 1.31
